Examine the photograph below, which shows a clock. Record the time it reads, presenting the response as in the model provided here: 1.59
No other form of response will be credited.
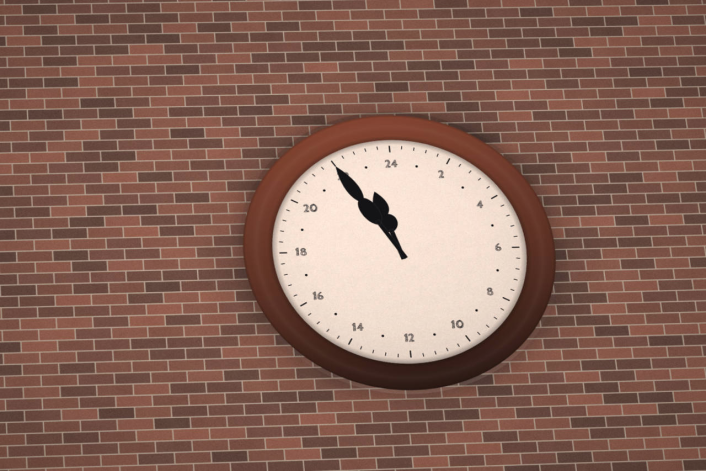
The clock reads 22.55
